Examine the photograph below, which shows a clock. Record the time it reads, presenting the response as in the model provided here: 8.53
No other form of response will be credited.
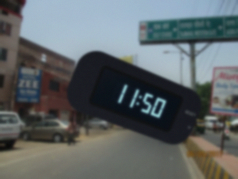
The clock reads 11.50
